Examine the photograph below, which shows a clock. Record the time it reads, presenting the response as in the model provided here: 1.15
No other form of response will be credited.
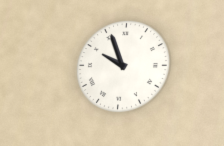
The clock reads 9.56
